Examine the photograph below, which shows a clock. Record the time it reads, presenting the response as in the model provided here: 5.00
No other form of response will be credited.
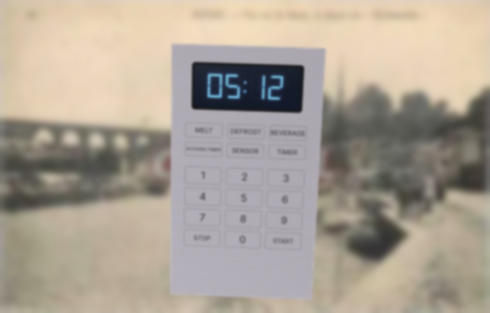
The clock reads 5.12
